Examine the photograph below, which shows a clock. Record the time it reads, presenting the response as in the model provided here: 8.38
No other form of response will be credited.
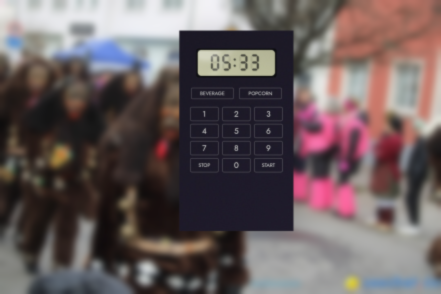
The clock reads 5.33
